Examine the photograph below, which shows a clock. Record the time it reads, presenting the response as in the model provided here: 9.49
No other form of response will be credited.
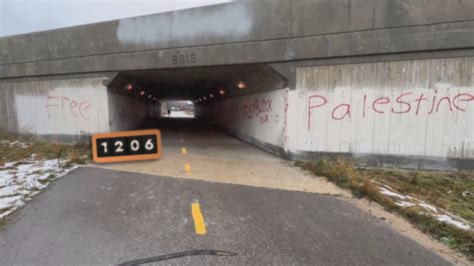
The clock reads 12.06
